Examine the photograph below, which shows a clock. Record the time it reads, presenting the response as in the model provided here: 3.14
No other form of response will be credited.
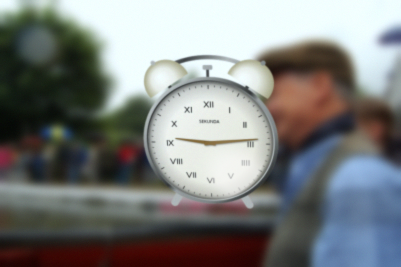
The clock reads 9.14
